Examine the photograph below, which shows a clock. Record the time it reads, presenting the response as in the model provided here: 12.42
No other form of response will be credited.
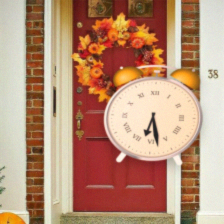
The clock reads 6.28
